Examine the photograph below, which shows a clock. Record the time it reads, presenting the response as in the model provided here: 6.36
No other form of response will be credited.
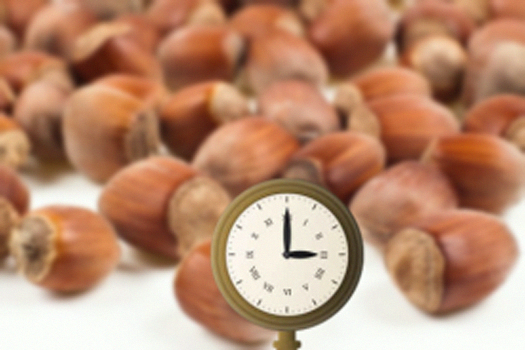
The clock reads 3.00
